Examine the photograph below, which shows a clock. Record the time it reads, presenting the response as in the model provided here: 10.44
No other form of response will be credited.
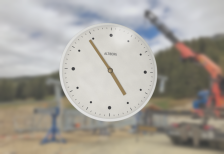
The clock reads 4.54
